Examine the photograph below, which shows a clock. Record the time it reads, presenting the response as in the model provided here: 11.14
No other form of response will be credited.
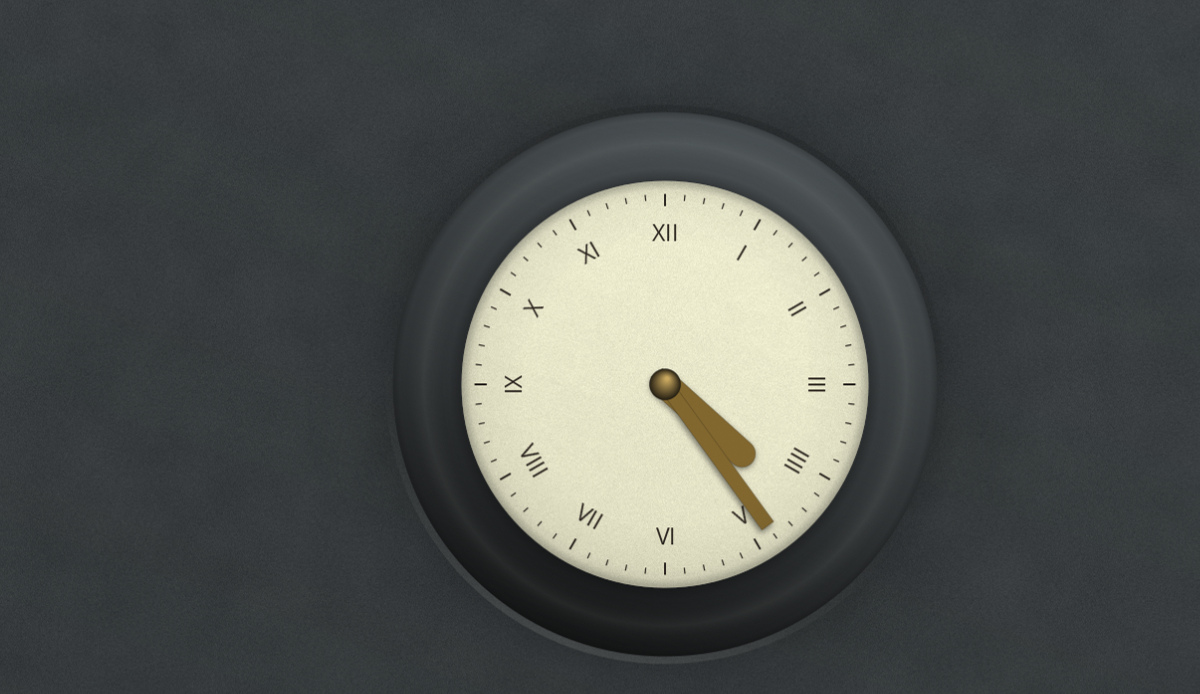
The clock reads 4.24
